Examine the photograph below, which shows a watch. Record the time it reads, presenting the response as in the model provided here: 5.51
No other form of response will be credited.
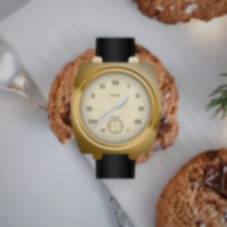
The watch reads 1.38
